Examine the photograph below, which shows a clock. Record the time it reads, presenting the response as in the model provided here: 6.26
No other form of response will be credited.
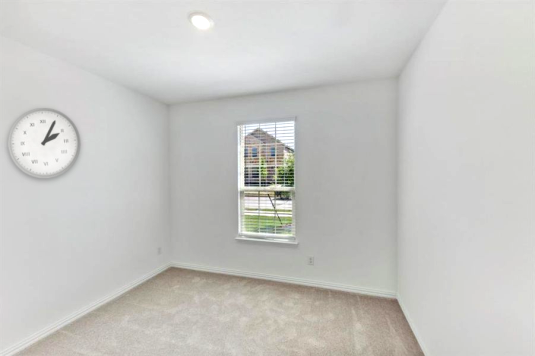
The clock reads 2.05
